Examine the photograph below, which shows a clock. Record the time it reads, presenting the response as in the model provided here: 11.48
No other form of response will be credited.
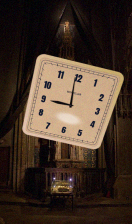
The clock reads 8.59
